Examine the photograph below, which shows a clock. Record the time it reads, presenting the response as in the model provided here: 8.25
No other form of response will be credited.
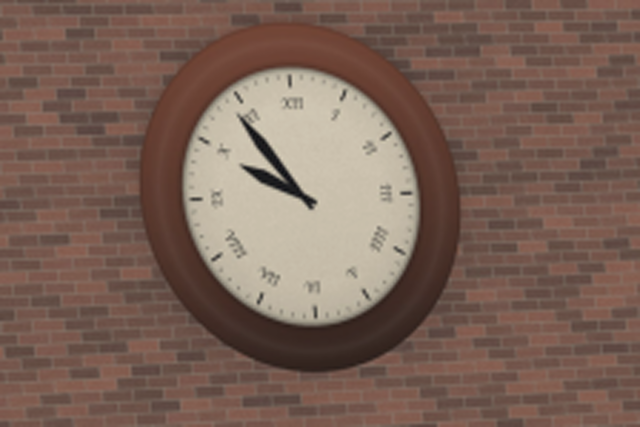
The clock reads 9.54
